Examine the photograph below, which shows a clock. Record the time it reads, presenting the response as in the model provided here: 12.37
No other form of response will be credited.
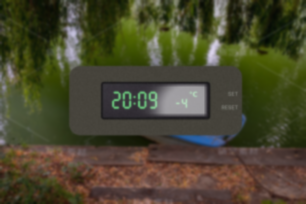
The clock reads 20.09
